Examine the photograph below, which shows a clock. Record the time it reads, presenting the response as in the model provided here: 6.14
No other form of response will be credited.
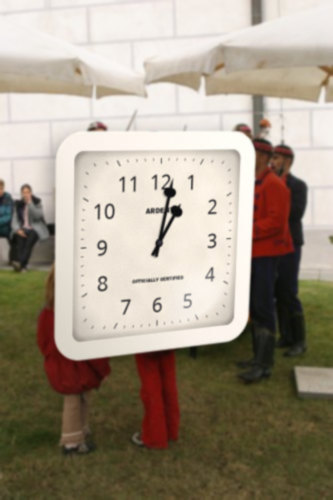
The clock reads 1.02
